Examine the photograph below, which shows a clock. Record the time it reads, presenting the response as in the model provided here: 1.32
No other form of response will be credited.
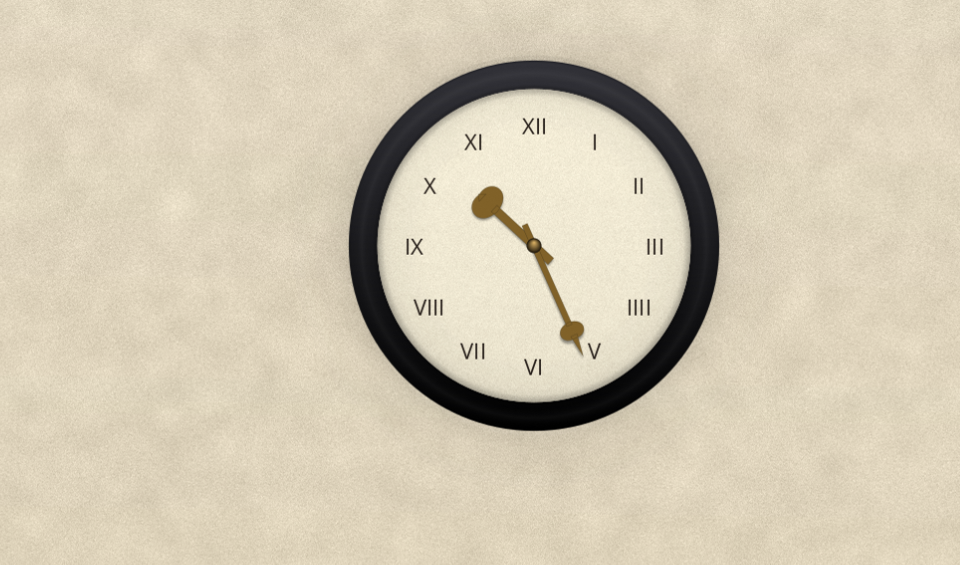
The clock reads 10.26
